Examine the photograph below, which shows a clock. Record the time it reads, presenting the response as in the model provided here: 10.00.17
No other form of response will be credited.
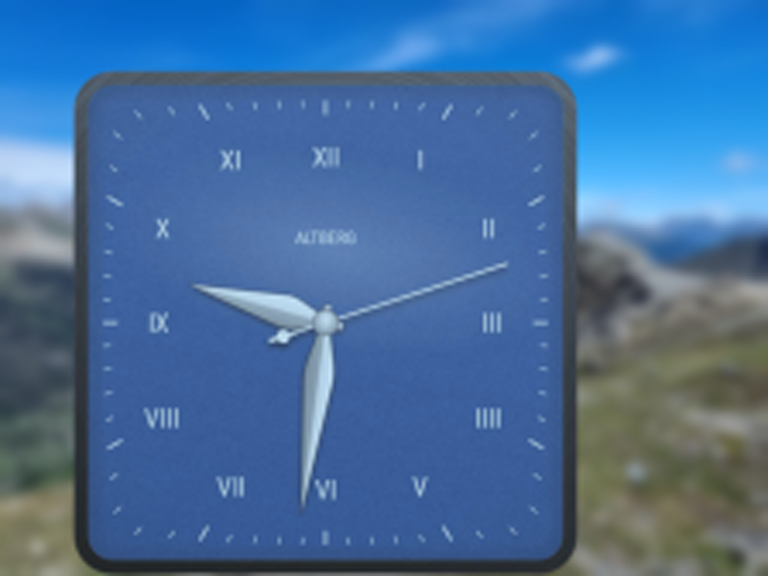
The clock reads 9.31.12
